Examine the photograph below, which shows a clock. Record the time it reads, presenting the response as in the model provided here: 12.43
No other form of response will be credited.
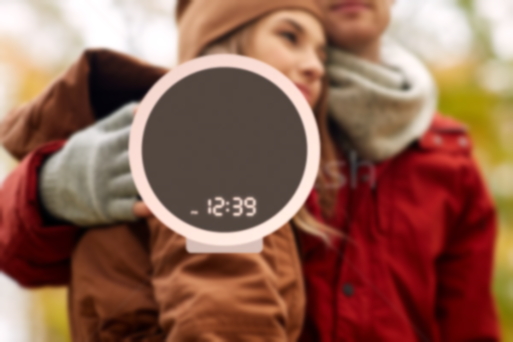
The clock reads 12.39
